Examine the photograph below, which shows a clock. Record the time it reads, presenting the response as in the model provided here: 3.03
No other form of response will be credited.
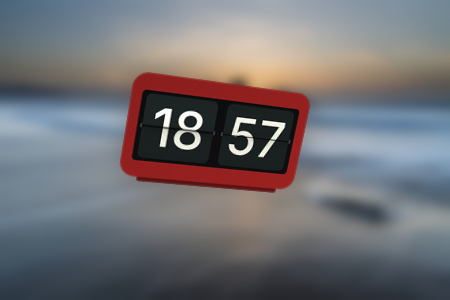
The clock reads 18.57
